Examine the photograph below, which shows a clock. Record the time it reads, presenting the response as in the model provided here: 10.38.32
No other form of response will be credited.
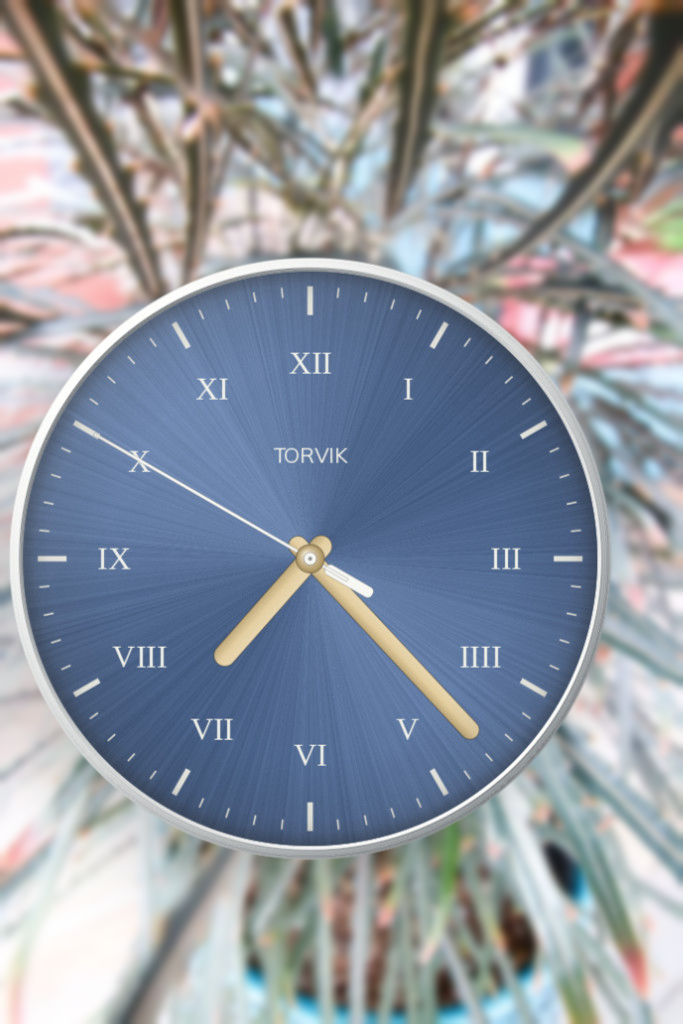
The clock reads 7.22.50
